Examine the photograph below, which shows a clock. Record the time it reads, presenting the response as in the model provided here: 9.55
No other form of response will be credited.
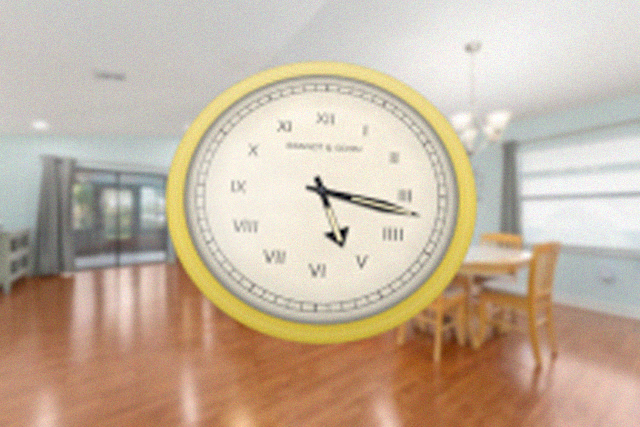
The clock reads 5.17
